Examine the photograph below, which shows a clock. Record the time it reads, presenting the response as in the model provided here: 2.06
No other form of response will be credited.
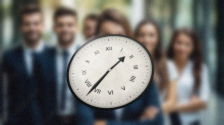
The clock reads 1.37
